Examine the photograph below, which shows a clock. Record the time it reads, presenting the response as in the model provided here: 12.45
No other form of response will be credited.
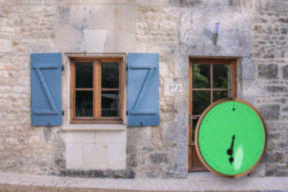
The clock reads 6.31
